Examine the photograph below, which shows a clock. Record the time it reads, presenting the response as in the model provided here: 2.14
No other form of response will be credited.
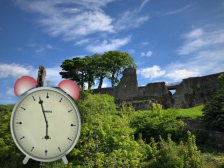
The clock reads 5.57
